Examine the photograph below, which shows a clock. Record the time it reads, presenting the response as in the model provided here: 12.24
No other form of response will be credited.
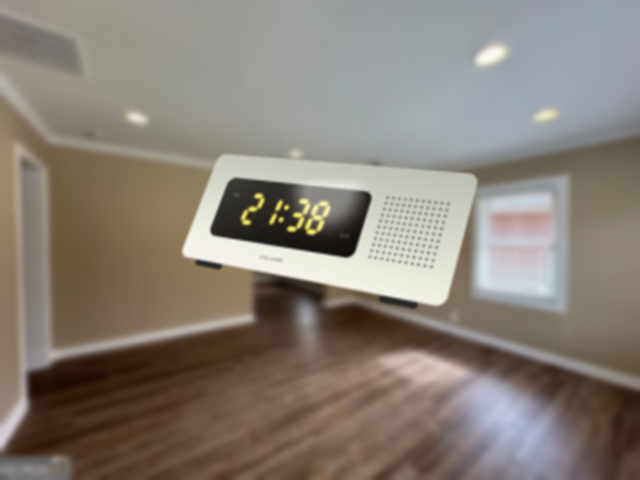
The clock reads 21.38
